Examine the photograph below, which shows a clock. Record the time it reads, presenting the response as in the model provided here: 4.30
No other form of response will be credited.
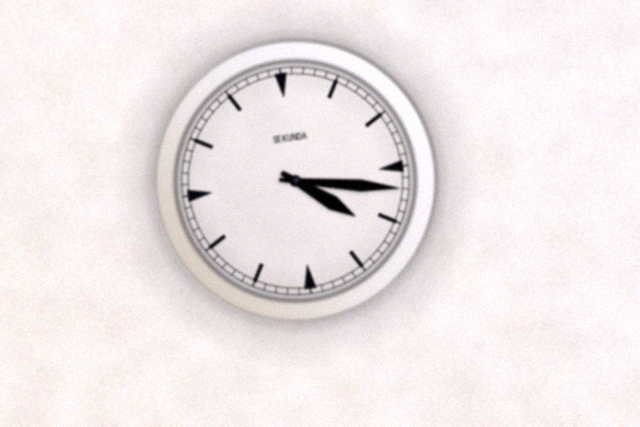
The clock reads 4.17
